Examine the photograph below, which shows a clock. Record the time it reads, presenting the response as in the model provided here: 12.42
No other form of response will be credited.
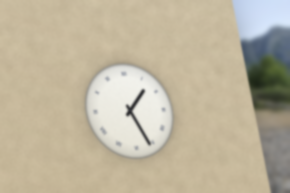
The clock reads 1.26
